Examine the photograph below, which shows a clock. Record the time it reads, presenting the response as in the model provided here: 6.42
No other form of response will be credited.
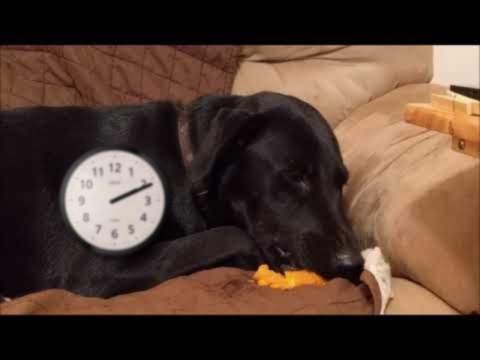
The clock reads 2.11
